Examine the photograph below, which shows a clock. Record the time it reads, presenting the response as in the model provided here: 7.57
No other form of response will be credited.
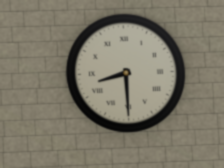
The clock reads 8.30
